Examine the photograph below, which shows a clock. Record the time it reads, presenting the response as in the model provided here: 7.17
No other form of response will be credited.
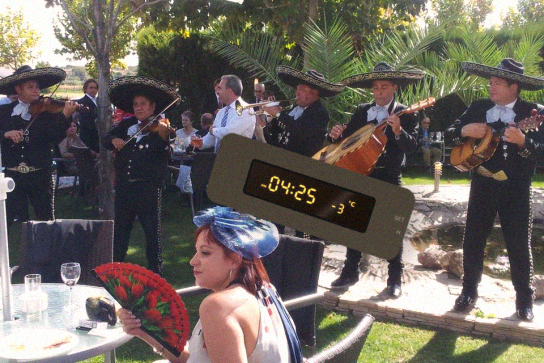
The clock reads 4.25
